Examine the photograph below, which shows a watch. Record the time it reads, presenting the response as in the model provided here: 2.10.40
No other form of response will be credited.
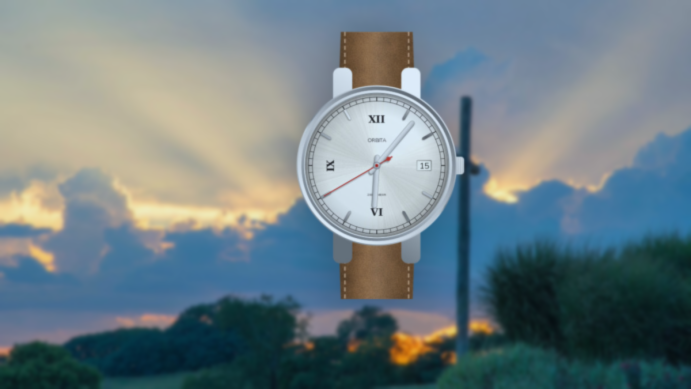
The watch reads 6.06.40
